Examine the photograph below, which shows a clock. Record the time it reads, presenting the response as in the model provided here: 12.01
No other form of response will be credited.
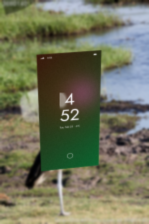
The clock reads 4.52
